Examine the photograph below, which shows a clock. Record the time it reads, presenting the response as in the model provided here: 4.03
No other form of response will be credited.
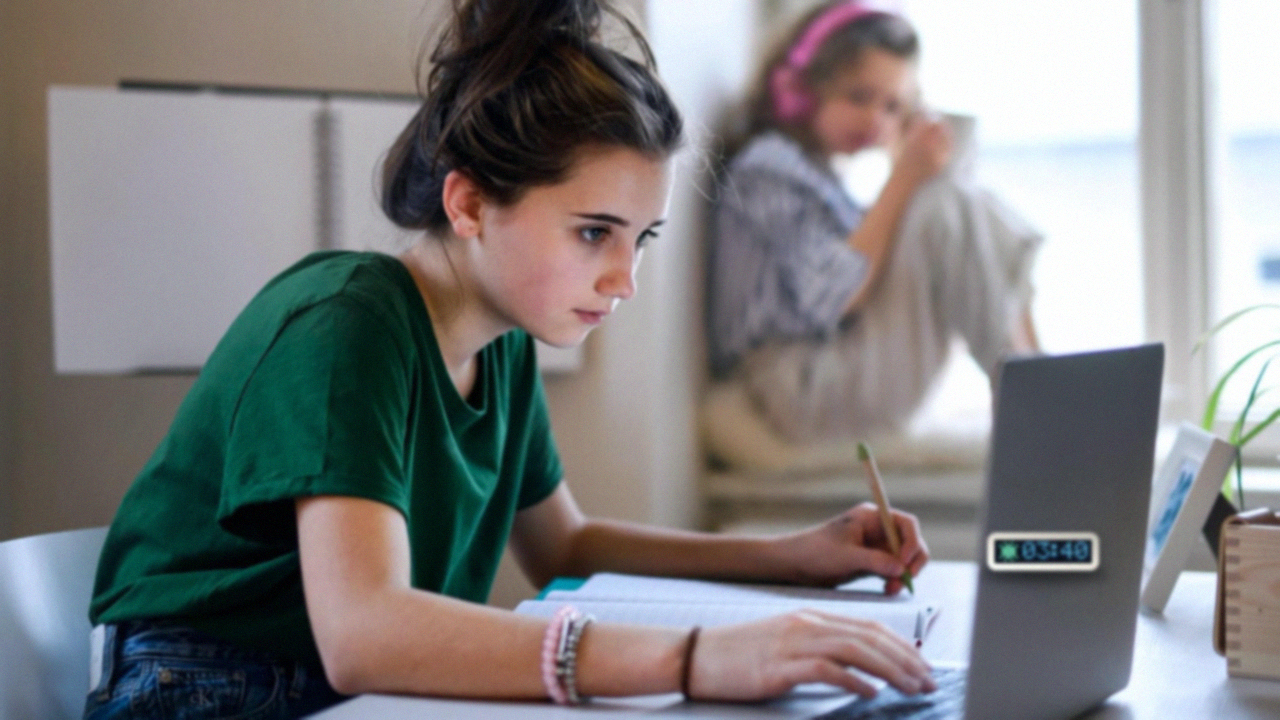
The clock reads 3.40
